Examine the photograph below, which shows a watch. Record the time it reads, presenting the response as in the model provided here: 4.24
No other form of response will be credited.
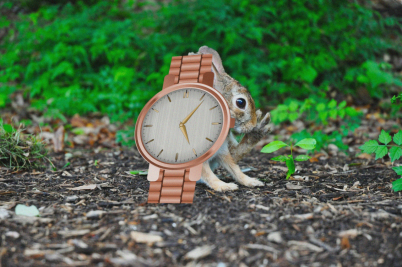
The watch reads 5.06
